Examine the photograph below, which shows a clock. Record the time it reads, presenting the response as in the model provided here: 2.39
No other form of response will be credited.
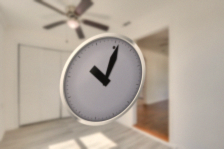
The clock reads 10.01
